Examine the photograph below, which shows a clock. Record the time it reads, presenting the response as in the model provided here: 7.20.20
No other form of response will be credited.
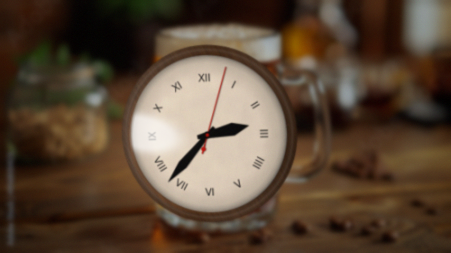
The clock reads 2.37.03
